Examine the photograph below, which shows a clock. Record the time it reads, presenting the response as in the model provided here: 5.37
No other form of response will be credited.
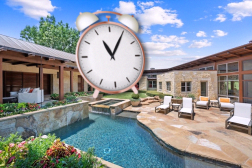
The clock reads 11.05
